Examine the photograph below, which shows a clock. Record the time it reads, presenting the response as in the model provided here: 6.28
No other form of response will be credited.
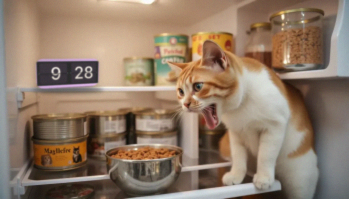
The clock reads 9.28
